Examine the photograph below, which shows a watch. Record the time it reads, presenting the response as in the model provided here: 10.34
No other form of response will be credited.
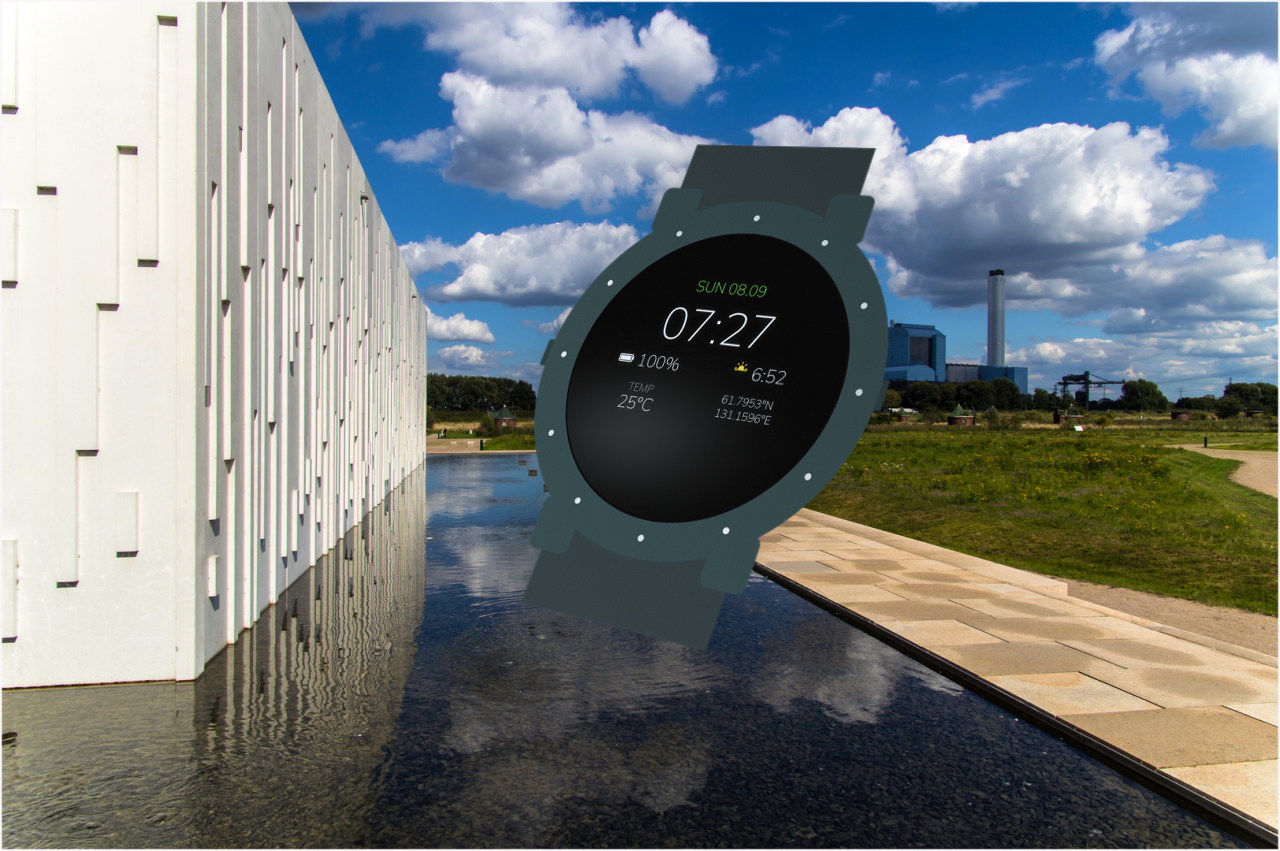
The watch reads 7.27
